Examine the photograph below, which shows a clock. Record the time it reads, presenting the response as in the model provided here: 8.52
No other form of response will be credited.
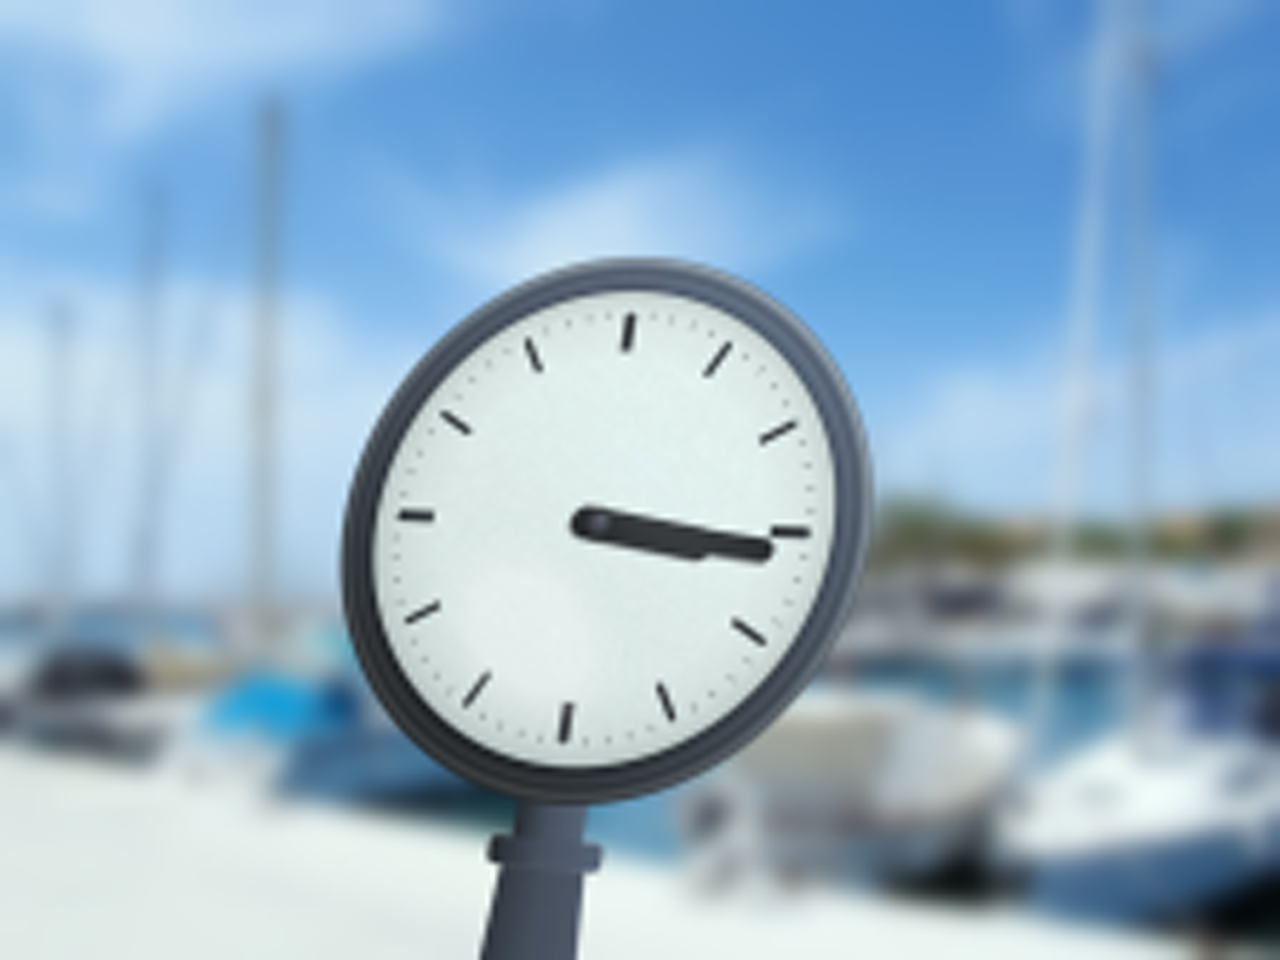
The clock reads 3.16
